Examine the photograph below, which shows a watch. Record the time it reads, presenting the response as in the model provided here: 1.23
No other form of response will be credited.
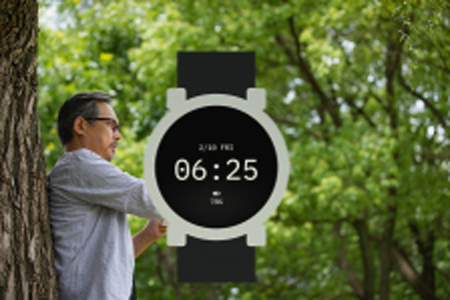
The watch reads 6.25
